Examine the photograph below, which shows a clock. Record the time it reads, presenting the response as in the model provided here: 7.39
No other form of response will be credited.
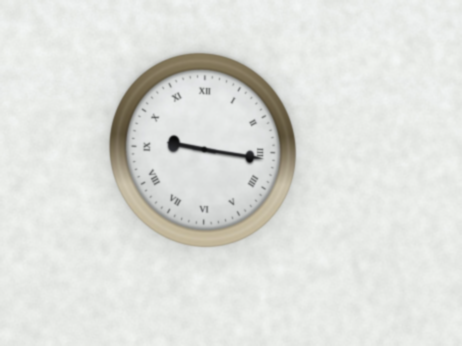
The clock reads 9.16
